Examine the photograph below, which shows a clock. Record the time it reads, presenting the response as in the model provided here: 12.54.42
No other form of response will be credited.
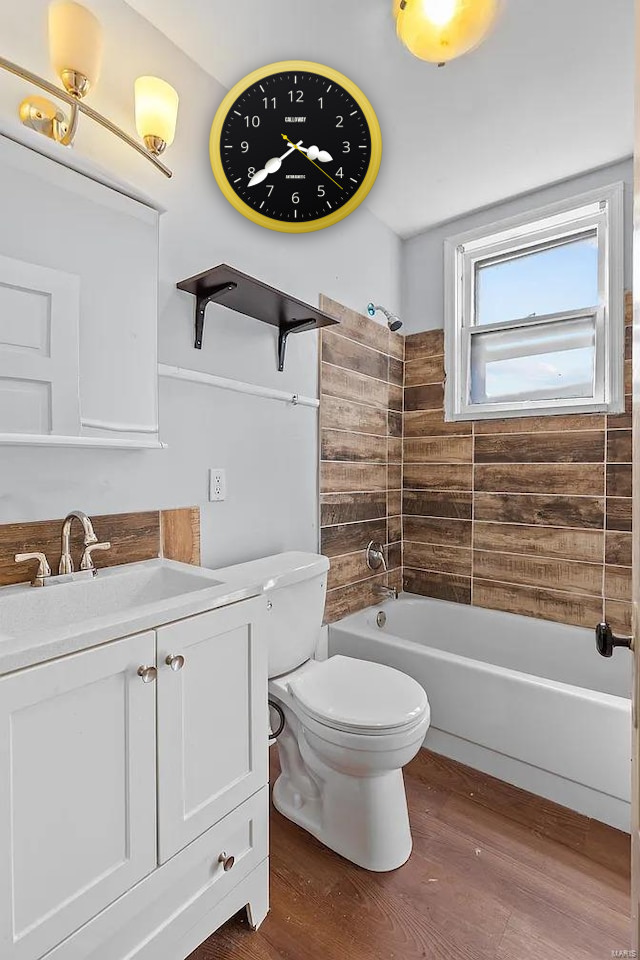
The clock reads 3.38.22
